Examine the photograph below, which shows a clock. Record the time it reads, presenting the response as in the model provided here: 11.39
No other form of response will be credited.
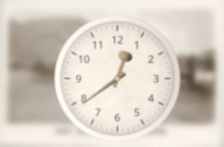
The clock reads 12.39
